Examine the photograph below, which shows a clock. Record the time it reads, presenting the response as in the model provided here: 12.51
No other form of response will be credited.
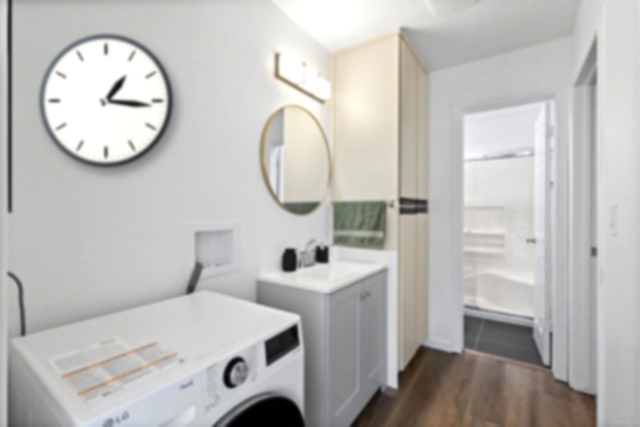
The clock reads 1.16
